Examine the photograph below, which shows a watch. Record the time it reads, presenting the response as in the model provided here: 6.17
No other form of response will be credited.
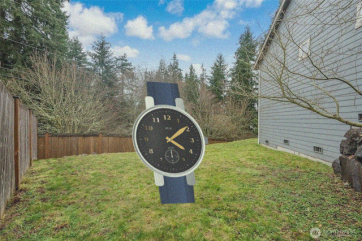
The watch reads 4.09
